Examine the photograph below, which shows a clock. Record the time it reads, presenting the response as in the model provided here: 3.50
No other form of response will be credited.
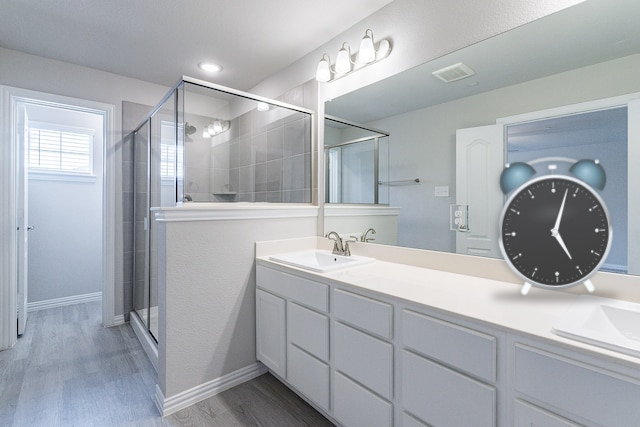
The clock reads 5.03
